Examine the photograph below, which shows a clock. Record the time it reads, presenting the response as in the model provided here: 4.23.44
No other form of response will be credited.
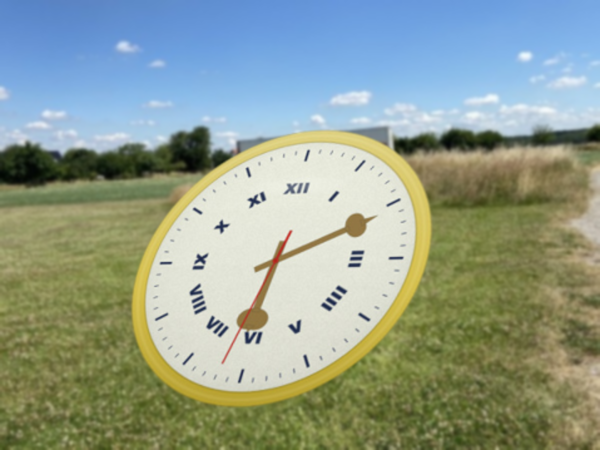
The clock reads 6.10.32
